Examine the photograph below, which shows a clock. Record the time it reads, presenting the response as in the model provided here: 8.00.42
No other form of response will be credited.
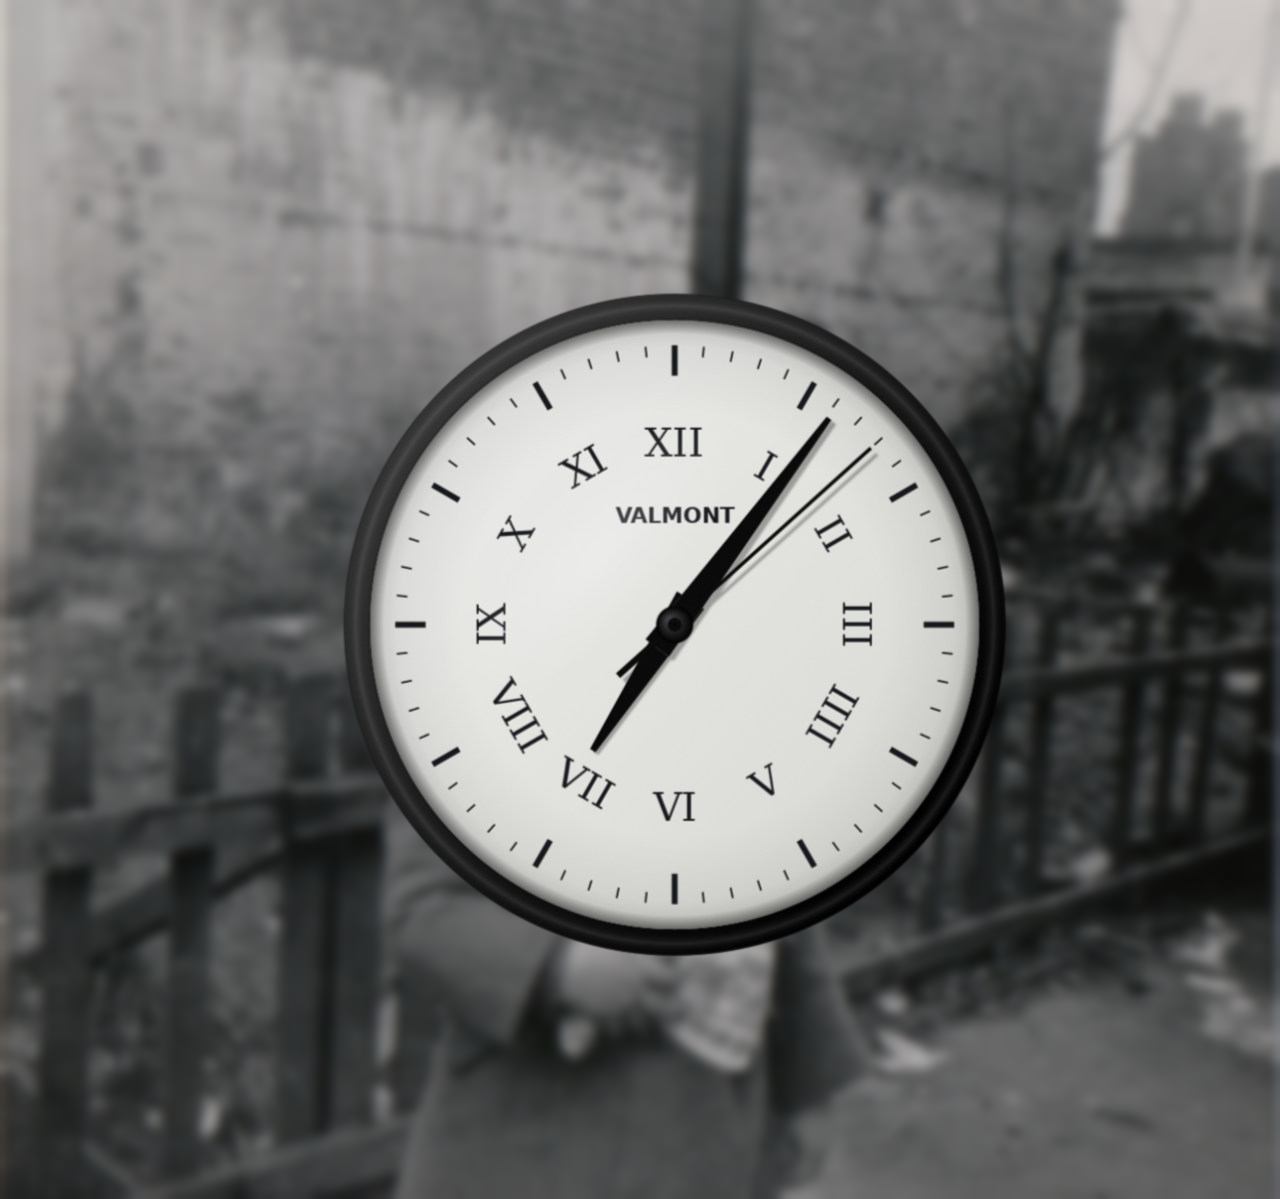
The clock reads 7.06.08
